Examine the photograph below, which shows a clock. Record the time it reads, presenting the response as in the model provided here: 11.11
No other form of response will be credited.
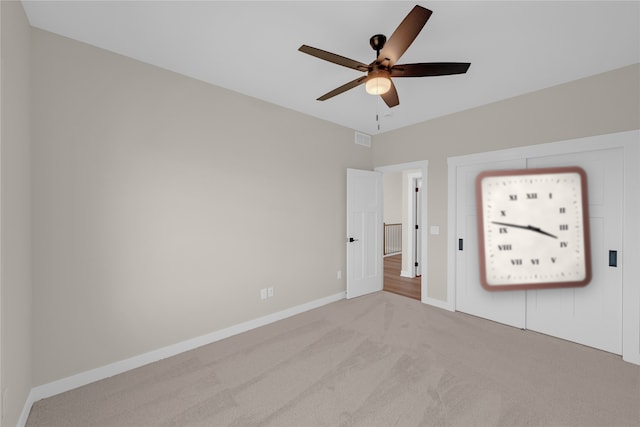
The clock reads 3.47
